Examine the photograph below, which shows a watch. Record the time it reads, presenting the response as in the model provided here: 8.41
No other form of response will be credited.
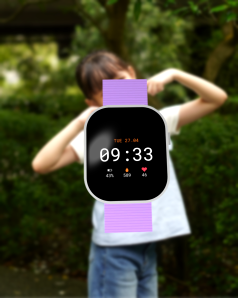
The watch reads 9.33
